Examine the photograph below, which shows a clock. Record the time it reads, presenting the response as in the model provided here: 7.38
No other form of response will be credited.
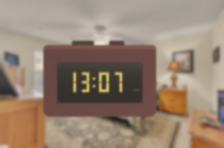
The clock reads 13.07
